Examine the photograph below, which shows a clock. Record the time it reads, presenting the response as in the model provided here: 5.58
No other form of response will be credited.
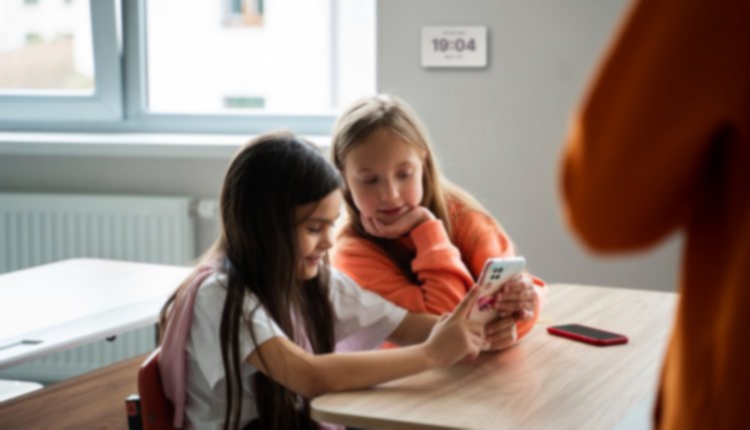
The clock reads 19.04
